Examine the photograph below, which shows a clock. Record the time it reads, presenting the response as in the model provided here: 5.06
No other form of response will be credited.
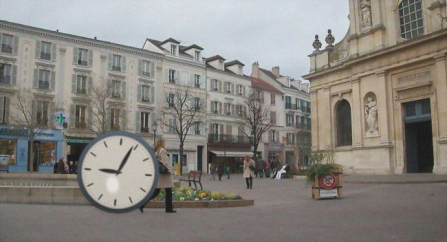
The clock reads 9.04
